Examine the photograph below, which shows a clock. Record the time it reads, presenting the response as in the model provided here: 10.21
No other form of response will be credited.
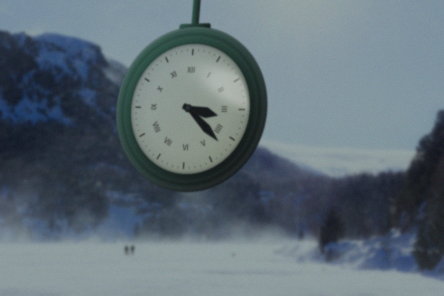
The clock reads 3.22
